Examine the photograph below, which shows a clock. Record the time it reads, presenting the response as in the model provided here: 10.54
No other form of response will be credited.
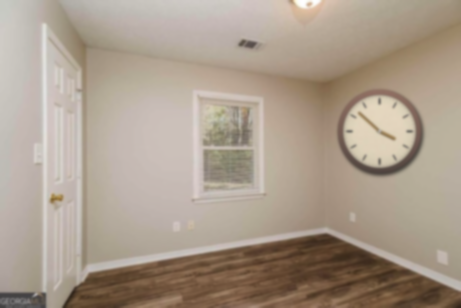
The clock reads 3.52
